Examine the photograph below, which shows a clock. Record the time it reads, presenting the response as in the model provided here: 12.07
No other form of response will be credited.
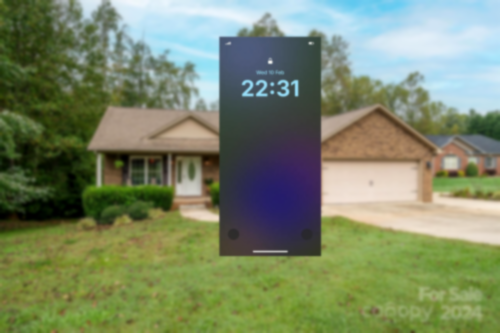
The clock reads 22.31
